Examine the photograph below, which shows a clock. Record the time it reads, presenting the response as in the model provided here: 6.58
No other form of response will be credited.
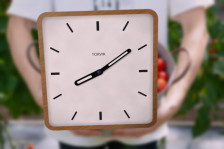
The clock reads 8.09
